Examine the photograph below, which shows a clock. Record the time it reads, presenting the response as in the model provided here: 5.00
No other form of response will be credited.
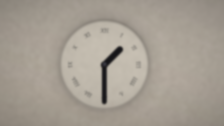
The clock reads 1.30
